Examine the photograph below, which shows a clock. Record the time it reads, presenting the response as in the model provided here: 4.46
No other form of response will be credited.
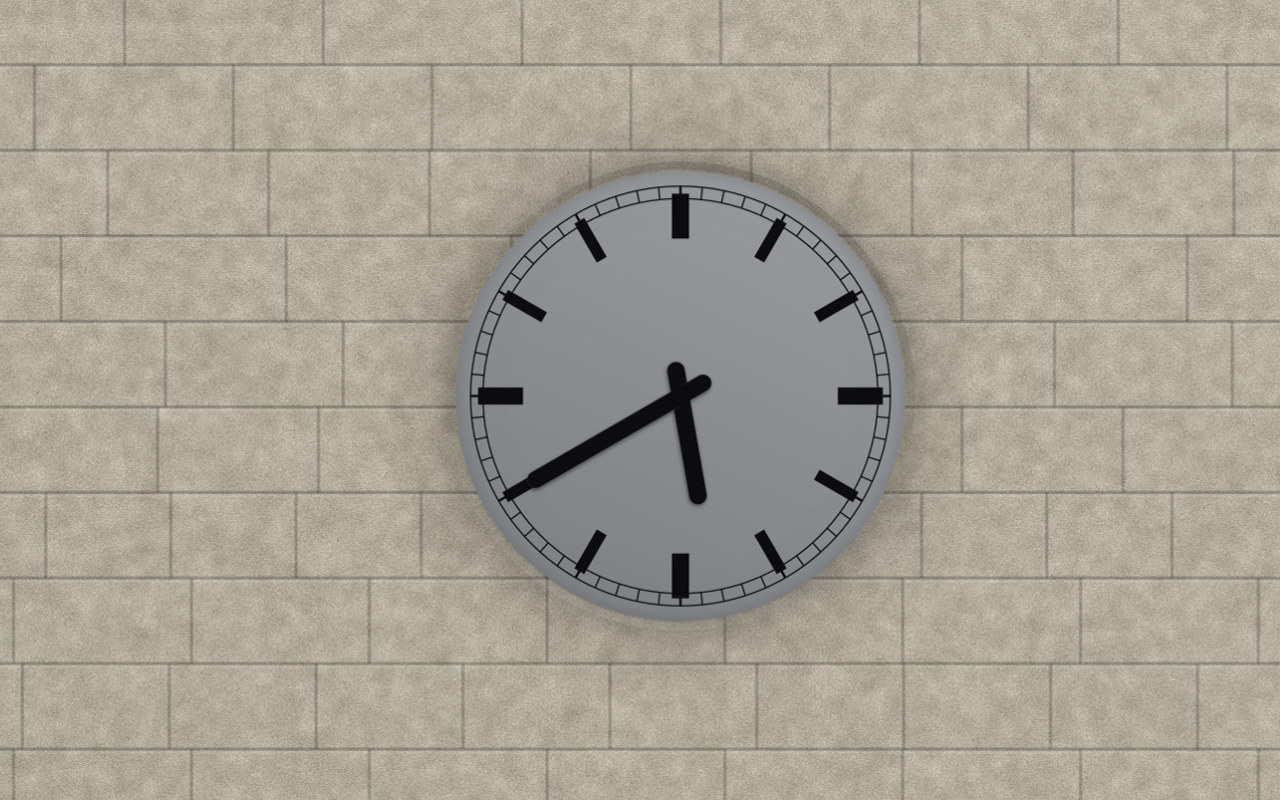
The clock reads 5.40
